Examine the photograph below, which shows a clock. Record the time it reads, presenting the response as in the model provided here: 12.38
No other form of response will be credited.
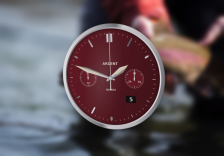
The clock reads 1.48
